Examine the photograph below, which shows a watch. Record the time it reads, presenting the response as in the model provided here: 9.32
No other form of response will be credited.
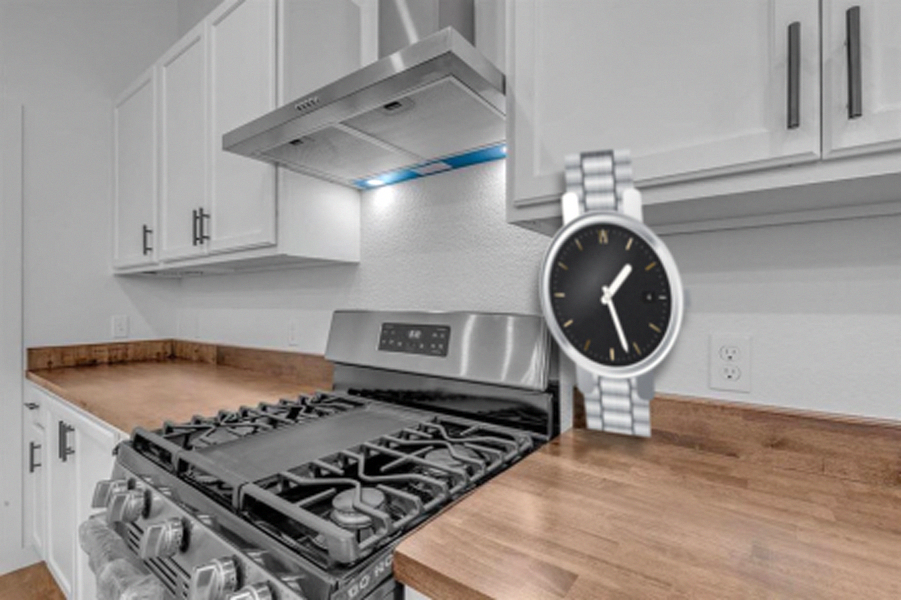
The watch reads 1.27
